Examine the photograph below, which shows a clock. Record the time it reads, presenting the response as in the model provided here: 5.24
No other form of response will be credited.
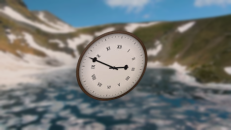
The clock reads 2.48
